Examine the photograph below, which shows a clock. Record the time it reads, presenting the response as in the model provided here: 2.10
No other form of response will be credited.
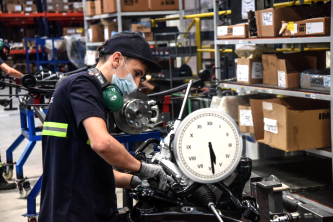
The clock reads 5.29
